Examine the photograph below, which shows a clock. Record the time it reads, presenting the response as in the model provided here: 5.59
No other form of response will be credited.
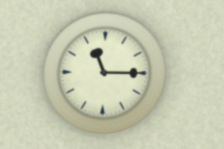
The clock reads 11.15
